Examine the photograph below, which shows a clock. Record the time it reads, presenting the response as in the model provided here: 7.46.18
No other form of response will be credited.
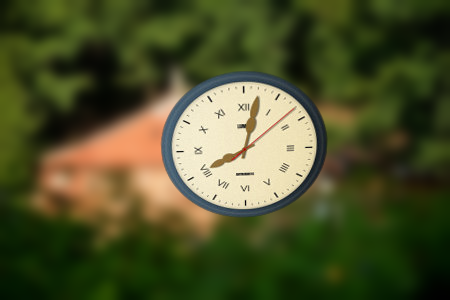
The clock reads 8.02.08
